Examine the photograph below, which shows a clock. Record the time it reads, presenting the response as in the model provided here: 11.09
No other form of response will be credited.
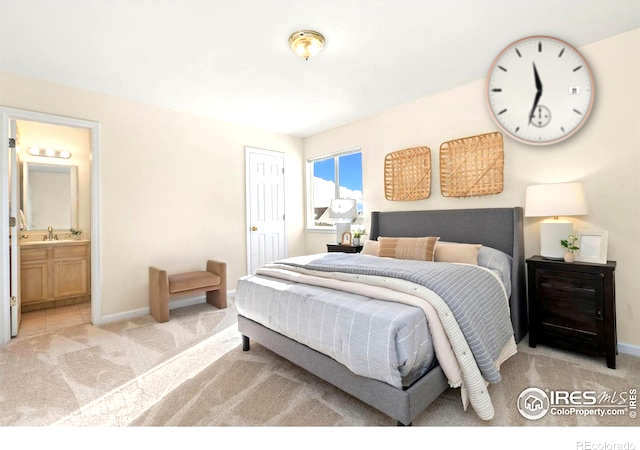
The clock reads 11.33
